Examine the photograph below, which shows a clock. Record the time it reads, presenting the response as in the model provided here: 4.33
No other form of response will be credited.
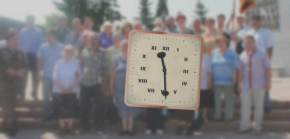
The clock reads 11.29
